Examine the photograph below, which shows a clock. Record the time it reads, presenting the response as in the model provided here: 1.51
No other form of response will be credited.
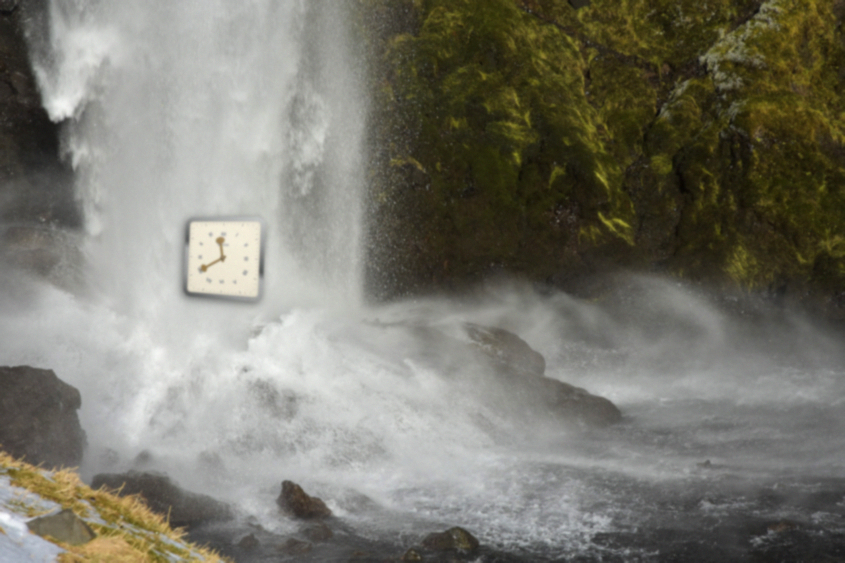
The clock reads 11.40
